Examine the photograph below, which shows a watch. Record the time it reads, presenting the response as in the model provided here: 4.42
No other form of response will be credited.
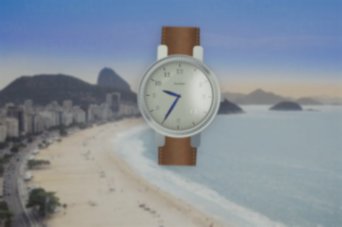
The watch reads 9.35
